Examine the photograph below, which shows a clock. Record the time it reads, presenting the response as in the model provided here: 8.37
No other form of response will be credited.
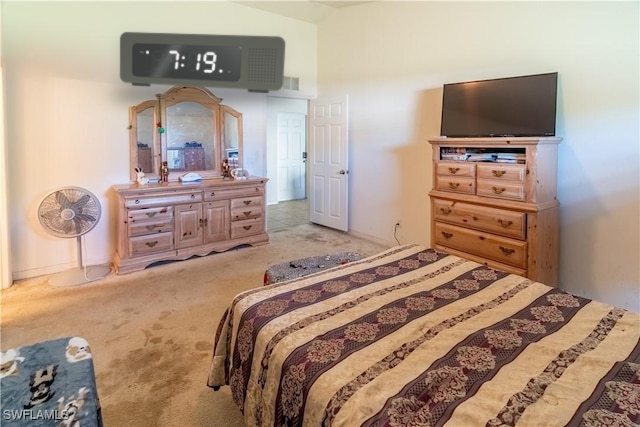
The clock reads 7.19
